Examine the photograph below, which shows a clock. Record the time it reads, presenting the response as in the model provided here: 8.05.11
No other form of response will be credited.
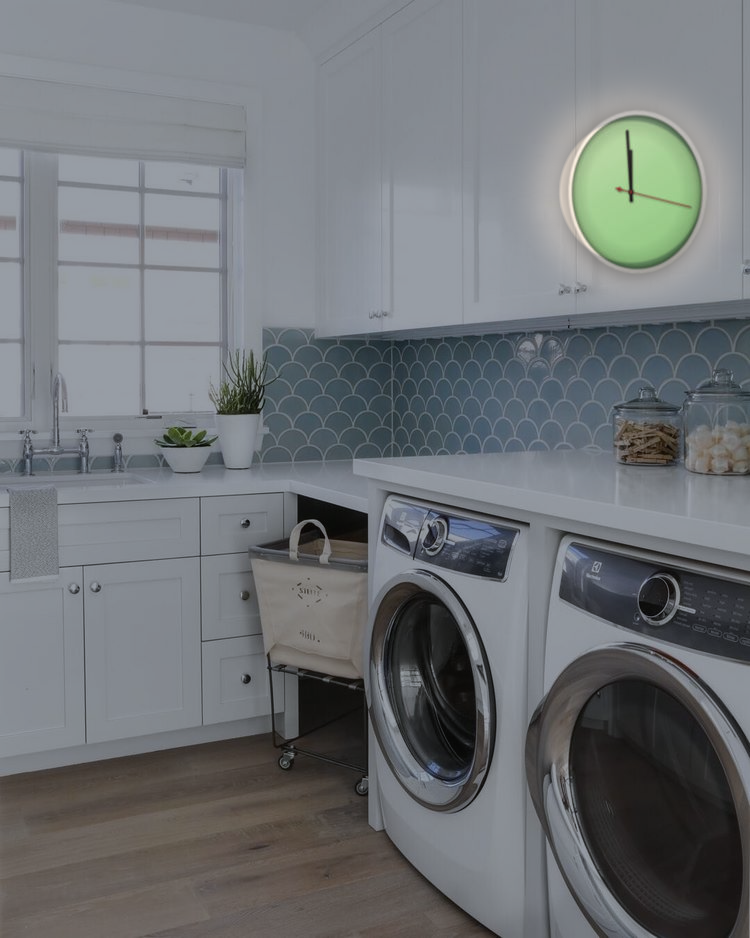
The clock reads 11.59.17
